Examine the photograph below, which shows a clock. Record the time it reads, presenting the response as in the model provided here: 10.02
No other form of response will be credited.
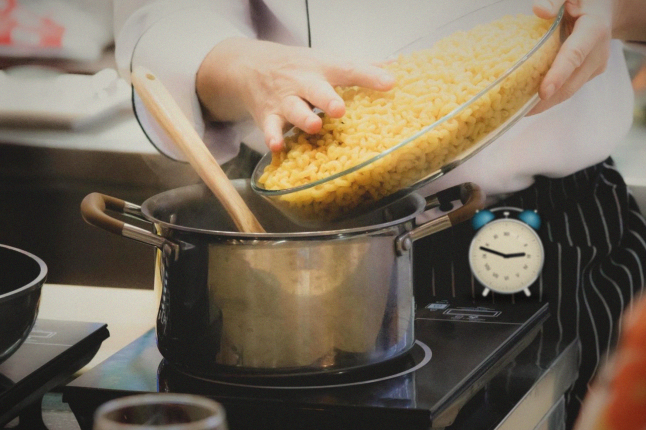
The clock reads 2.48
